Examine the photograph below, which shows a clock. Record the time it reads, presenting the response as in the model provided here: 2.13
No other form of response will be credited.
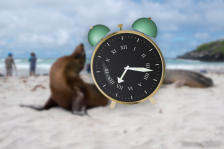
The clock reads 7.17
